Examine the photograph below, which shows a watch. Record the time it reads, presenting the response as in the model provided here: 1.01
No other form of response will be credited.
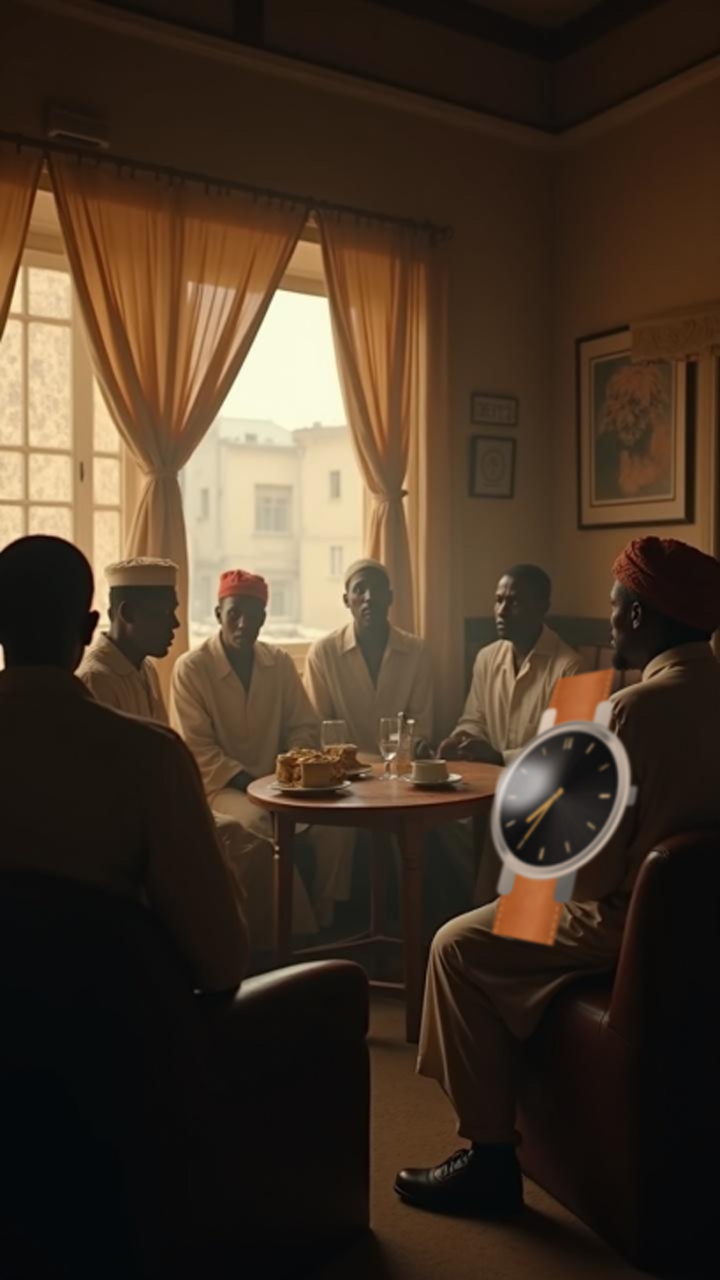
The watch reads 7.35
